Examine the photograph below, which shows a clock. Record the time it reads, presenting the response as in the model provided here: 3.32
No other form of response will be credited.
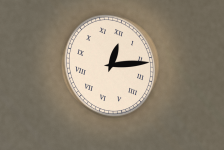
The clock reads 12.11
